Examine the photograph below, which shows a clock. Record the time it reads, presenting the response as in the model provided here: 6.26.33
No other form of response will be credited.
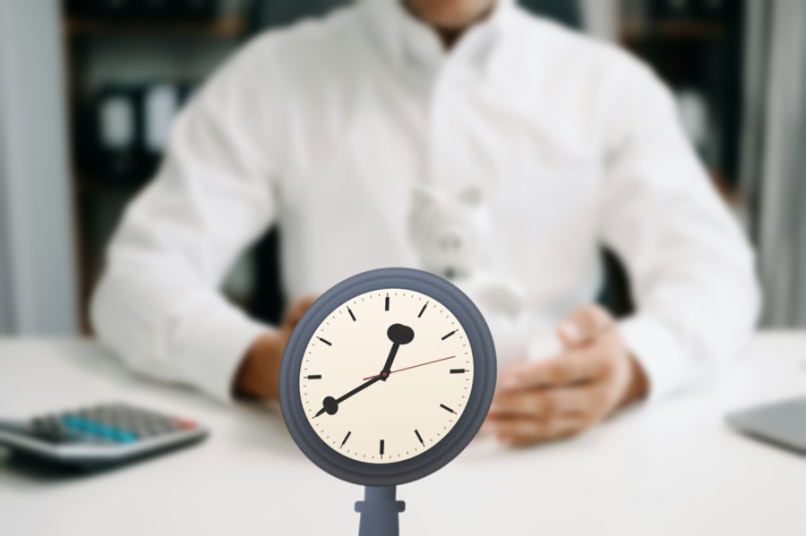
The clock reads 12.40.13
